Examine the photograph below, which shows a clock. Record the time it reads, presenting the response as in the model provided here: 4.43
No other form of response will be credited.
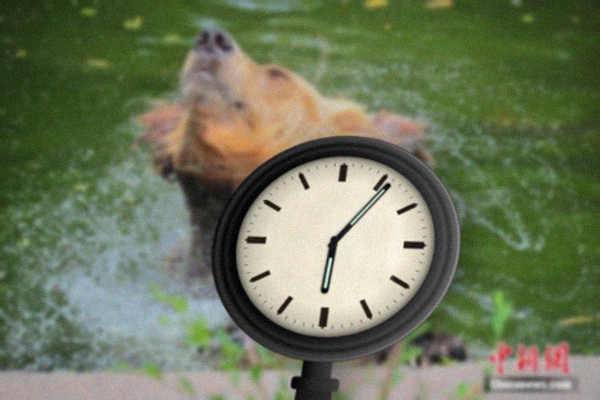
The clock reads 6.06
